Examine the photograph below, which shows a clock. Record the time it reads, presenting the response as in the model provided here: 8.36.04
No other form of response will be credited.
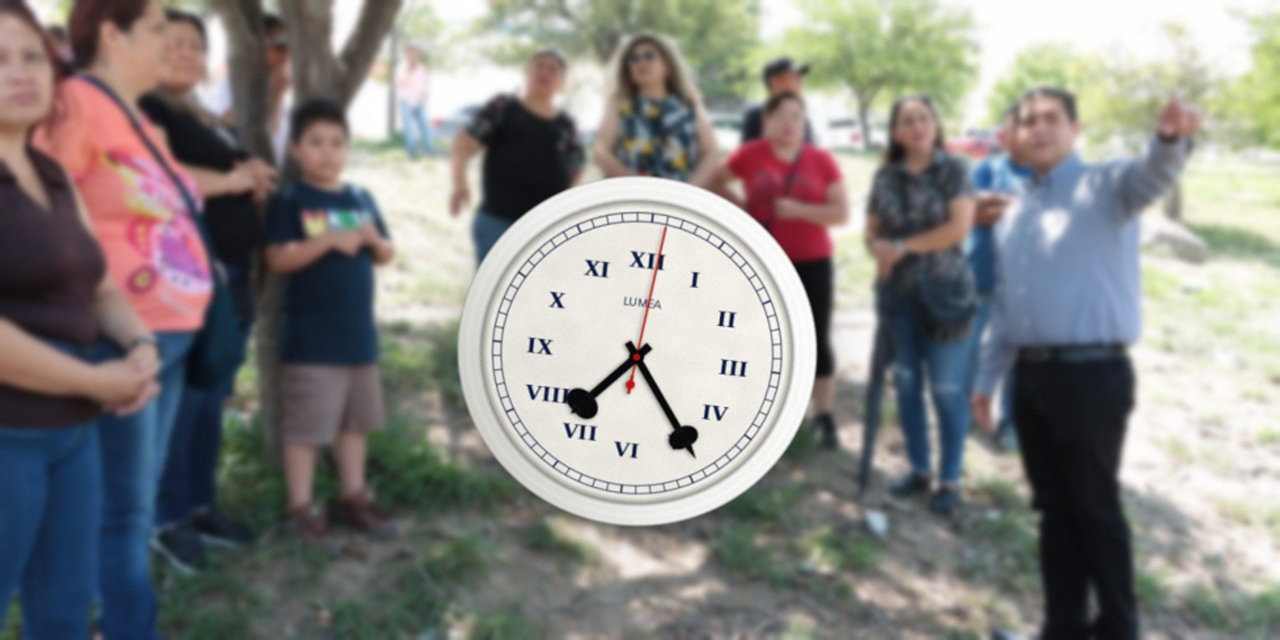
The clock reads 7.24.01
